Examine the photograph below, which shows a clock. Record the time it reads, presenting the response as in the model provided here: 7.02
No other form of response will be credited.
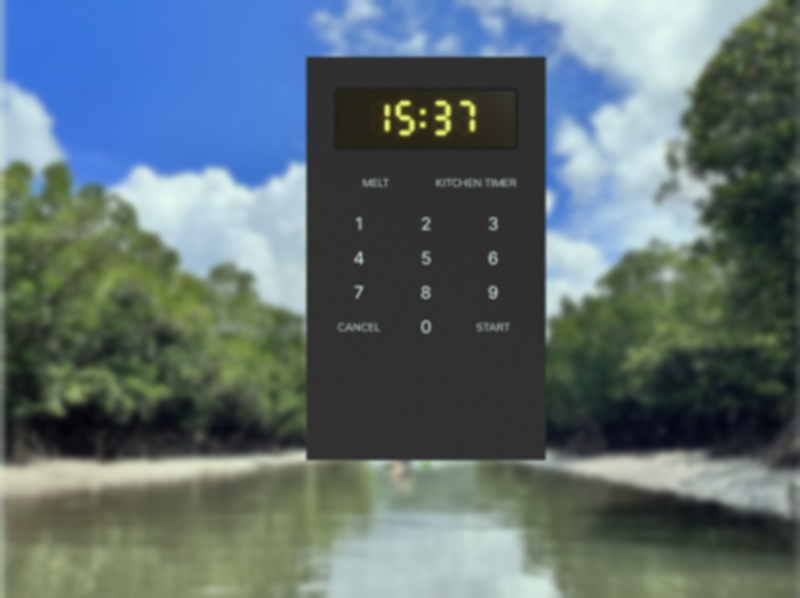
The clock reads 15.37
